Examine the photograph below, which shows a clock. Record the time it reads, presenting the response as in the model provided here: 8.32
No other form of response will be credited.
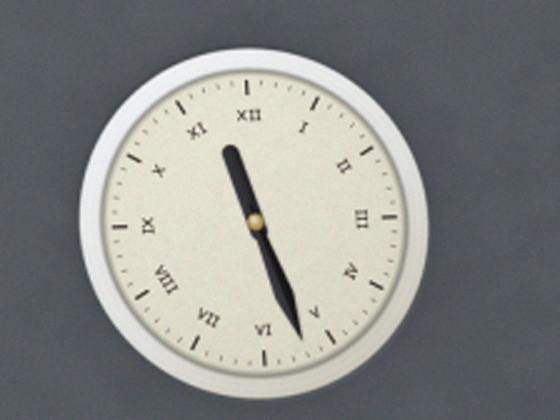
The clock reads 11.27
